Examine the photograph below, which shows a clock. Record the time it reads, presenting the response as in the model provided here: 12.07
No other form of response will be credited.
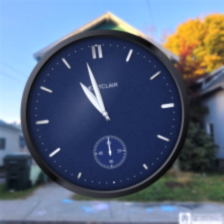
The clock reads 10.58
